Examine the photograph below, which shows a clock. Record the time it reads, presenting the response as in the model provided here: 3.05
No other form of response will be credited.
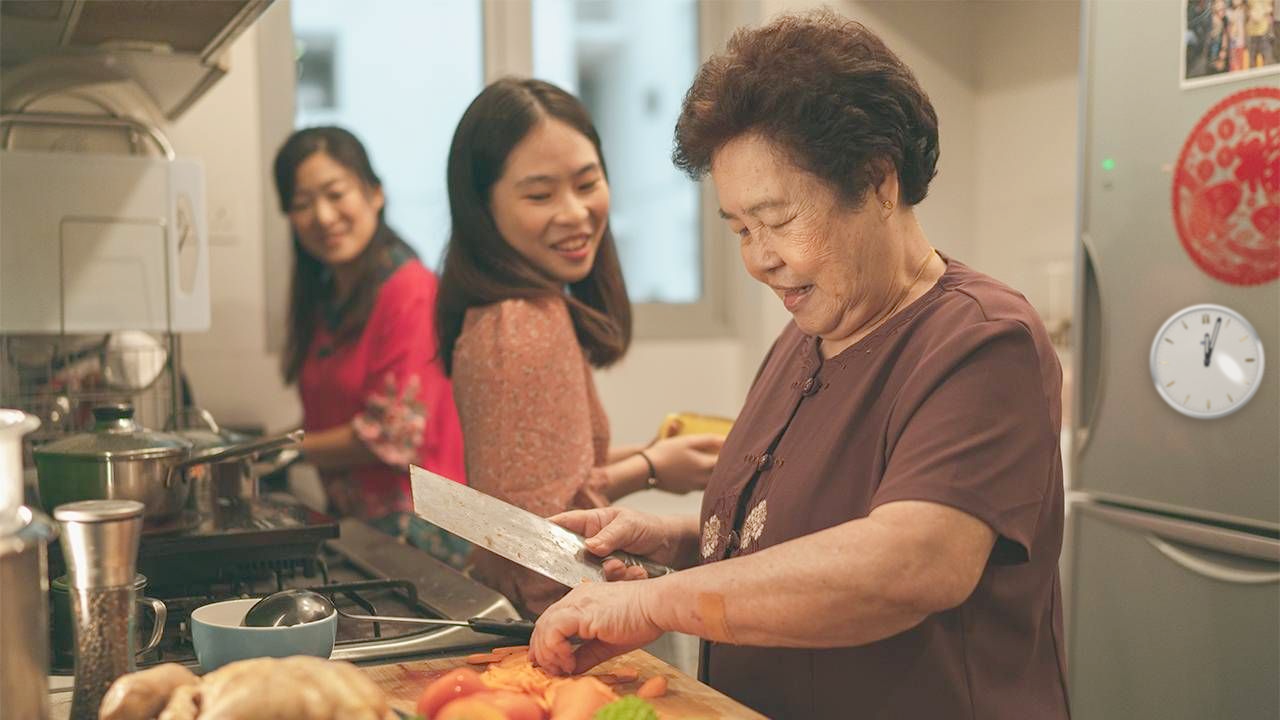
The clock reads 12.03
